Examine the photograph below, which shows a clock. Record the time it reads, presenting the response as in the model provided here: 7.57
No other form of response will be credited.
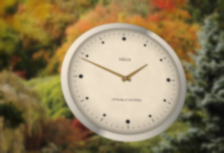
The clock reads 1.49
